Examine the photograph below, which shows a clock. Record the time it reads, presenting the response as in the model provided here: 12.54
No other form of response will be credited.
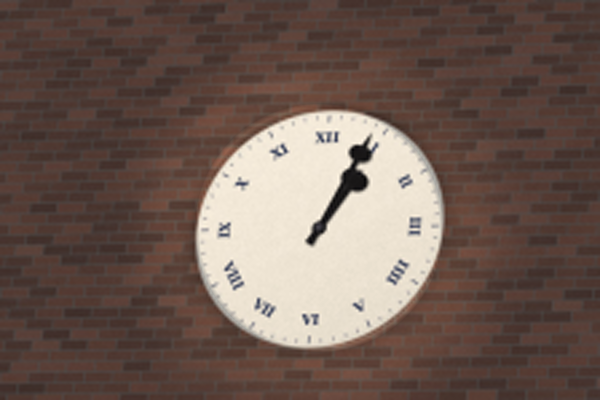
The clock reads 1.04
